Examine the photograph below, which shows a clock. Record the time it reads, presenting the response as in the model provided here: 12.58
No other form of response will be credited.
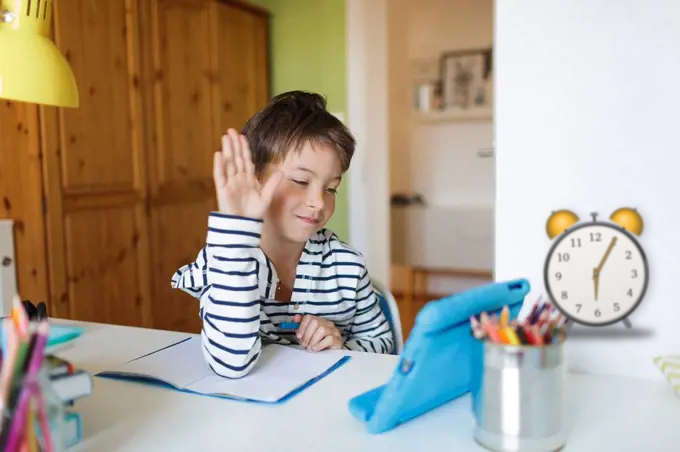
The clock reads 6.05
